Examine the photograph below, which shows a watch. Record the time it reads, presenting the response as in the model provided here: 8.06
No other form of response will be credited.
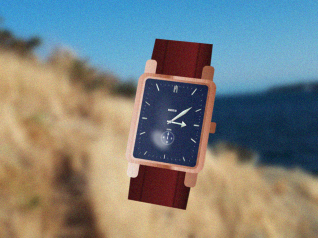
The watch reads 3.08
